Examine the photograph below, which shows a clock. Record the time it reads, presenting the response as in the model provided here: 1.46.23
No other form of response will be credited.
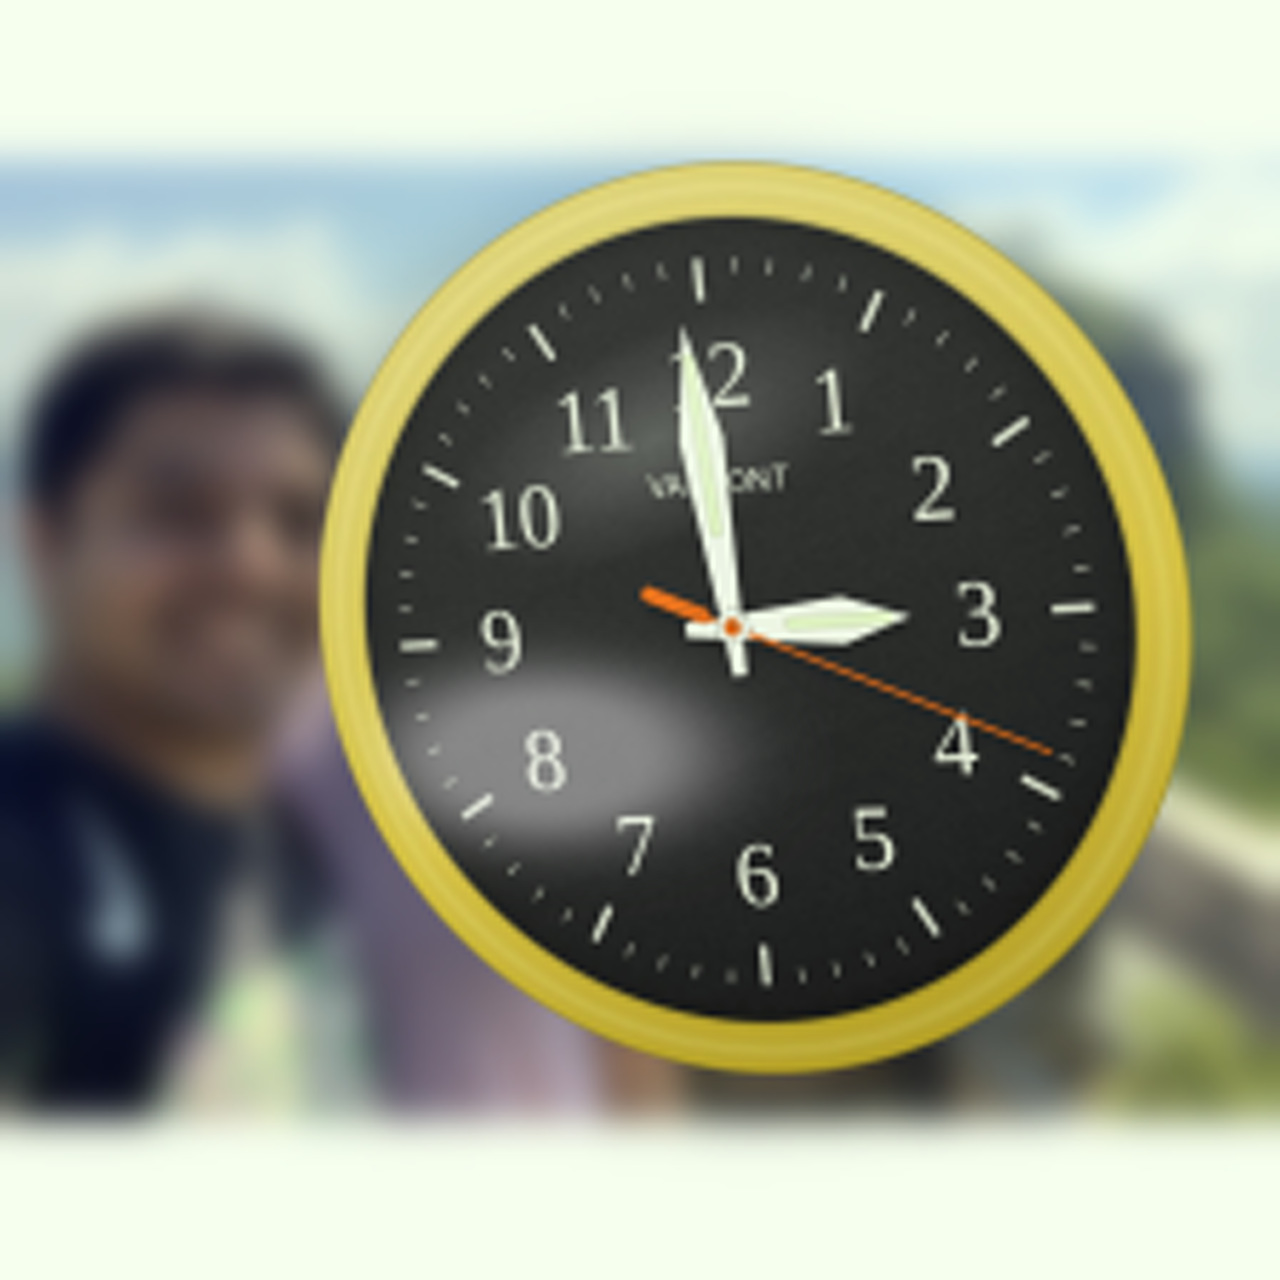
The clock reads 2.59.19
